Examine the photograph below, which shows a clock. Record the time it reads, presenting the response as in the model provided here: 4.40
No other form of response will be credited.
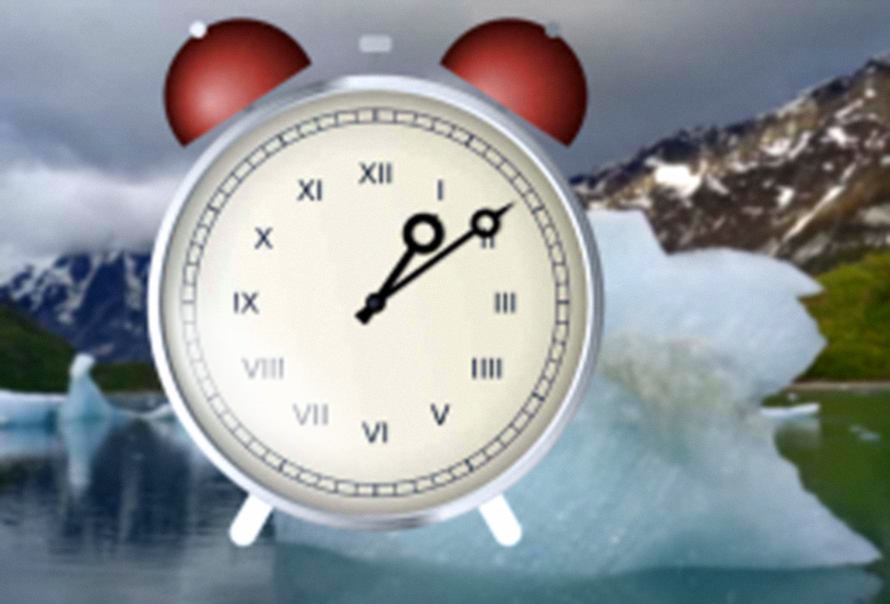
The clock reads 1.09
